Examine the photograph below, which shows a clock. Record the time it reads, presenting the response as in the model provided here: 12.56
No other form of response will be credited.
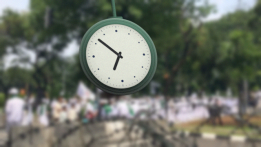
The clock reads 6.52
